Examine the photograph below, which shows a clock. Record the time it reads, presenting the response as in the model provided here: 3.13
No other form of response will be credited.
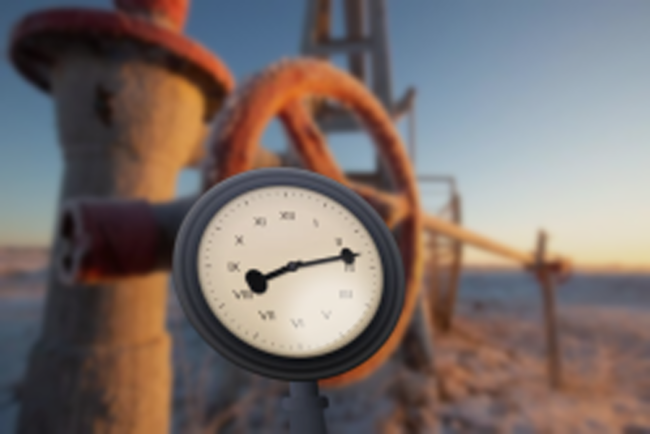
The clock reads 8.13
